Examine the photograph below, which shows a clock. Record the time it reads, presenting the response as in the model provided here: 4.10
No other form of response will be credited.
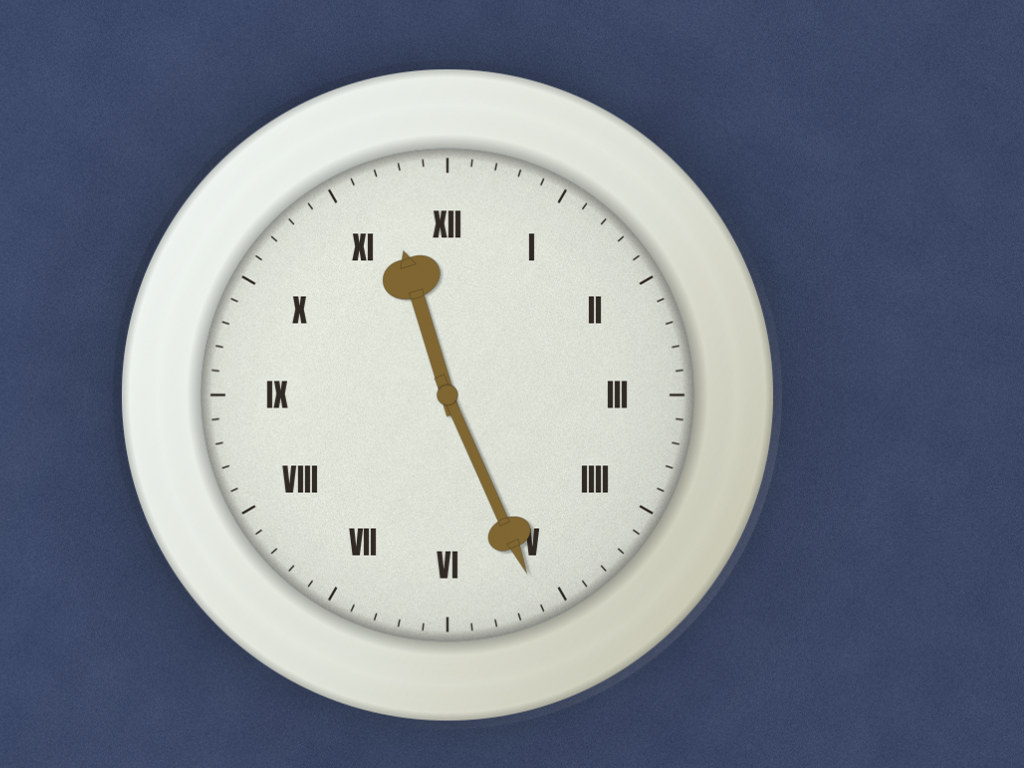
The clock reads 11.26
